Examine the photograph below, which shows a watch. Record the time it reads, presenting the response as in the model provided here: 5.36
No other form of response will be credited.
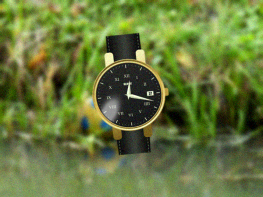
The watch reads 12.18
